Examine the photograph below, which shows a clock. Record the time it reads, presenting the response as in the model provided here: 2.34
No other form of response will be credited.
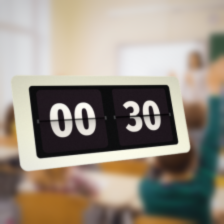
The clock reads 0.30
